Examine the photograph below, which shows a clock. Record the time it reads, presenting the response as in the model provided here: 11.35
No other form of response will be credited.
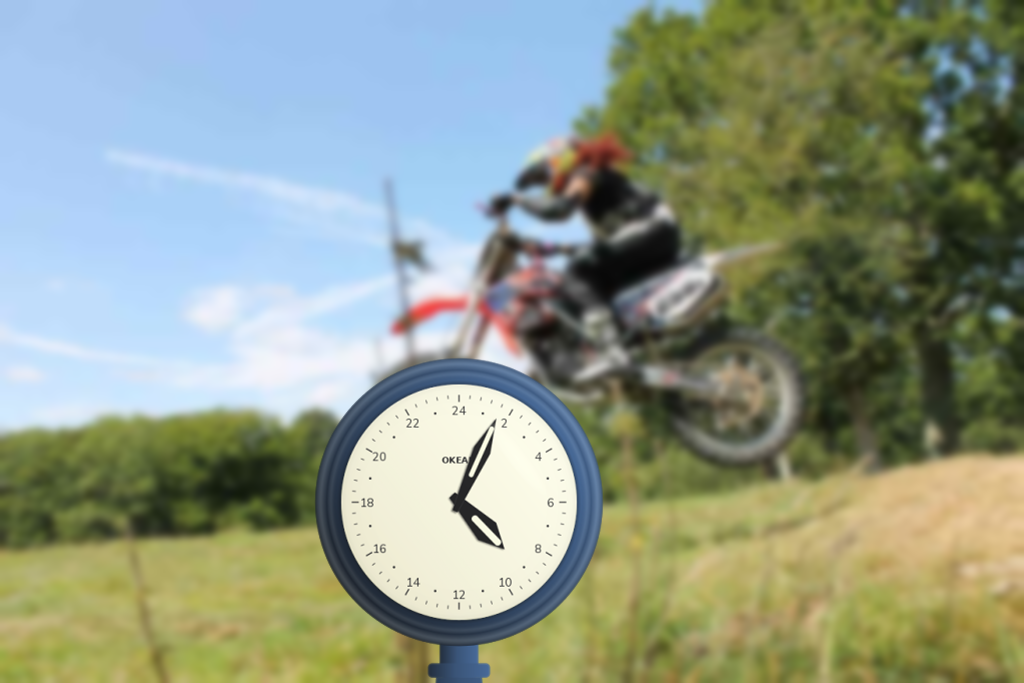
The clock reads 9.04
